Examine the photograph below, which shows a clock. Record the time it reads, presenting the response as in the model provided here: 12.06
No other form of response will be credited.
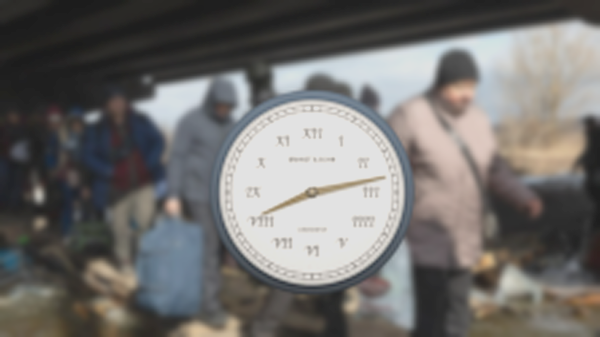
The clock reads 8.13
